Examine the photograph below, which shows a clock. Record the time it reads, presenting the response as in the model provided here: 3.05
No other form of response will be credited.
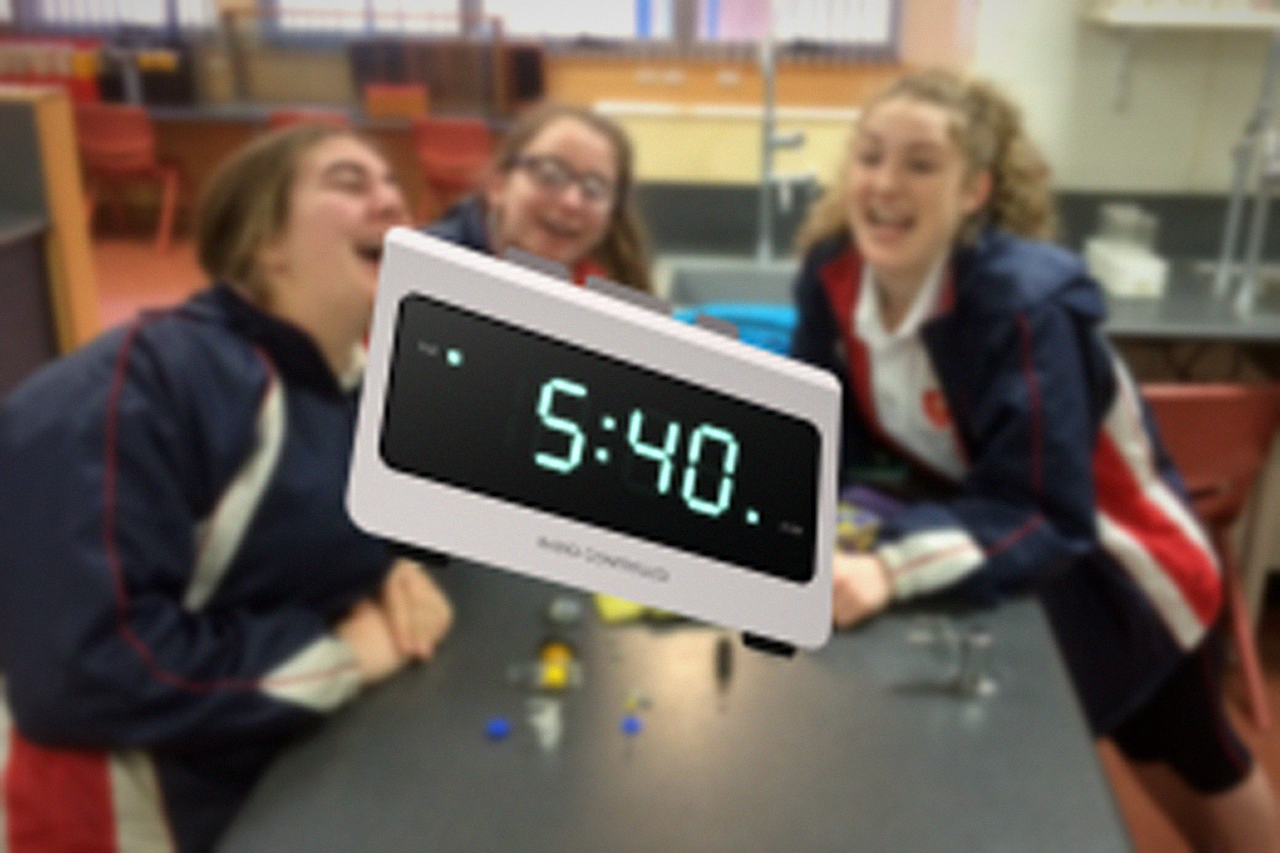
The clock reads 5.40
